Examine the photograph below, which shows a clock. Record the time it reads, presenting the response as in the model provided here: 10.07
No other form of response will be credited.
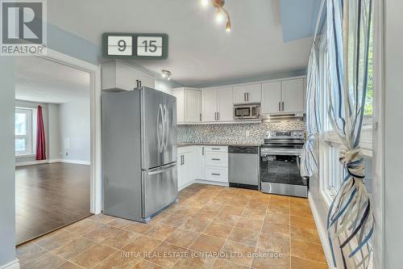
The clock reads 9.15
